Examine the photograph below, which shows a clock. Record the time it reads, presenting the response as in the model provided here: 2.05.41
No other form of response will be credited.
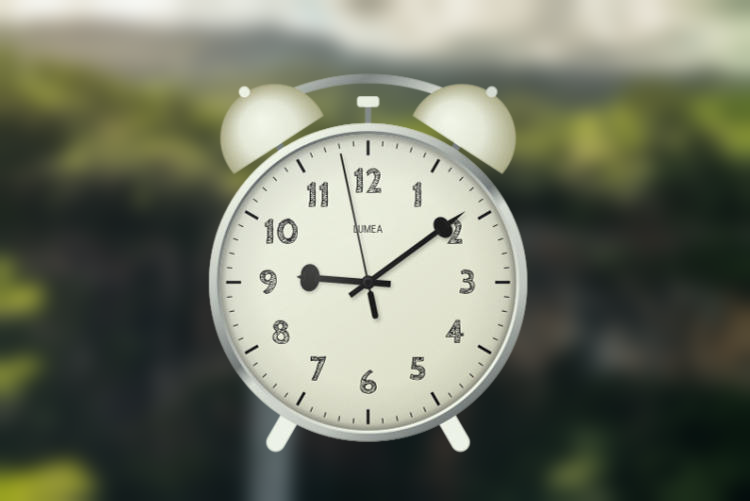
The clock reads 9.08.58
